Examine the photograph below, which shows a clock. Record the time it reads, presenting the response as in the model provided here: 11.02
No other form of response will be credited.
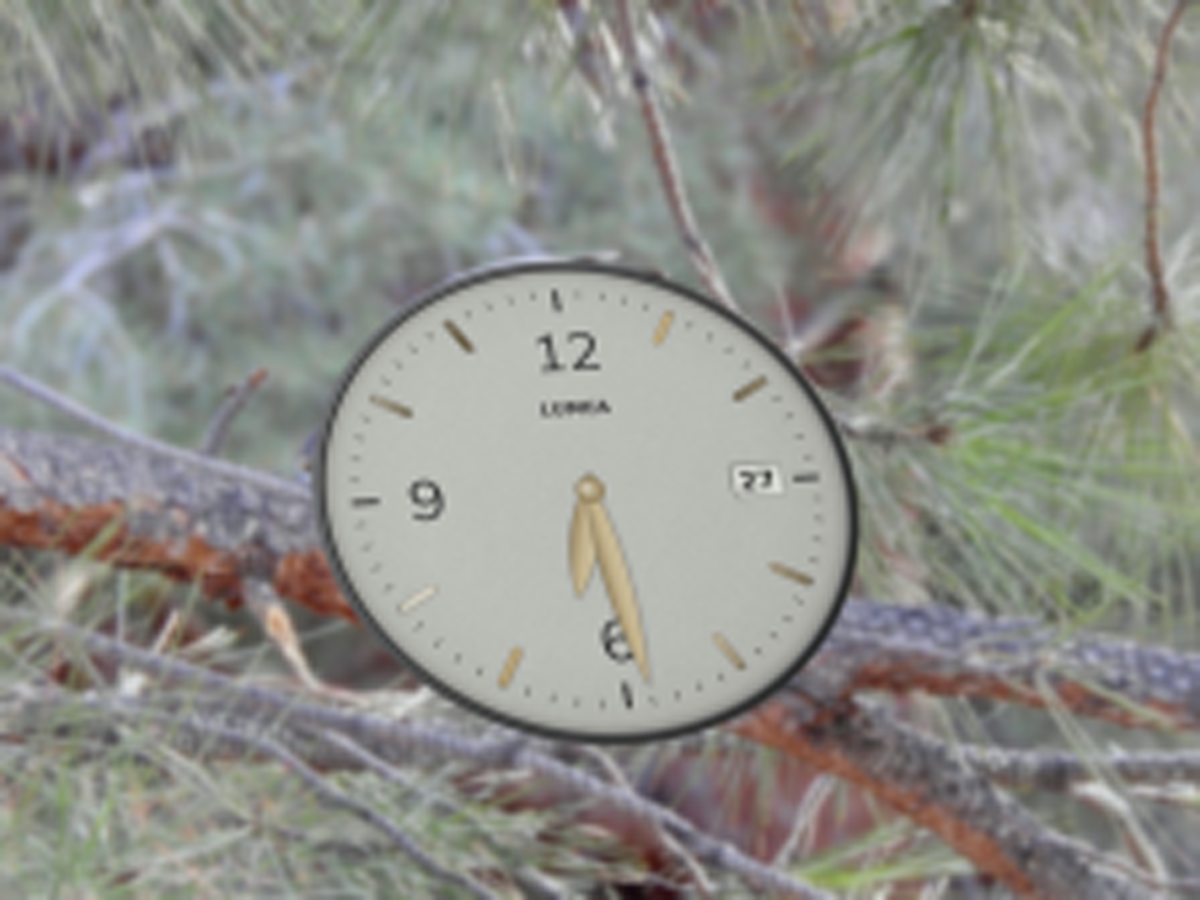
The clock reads 6.29
